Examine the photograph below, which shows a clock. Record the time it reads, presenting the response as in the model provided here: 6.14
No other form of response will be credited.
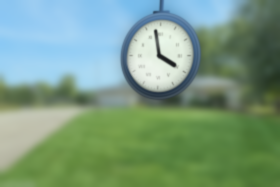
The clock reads 3.58
